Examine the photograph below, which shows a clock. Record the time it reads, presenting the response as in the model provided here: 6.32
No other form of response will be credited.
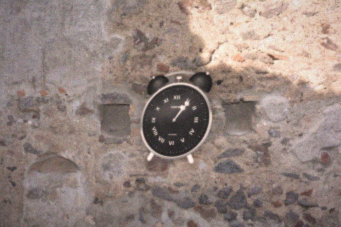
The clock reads 1.06
